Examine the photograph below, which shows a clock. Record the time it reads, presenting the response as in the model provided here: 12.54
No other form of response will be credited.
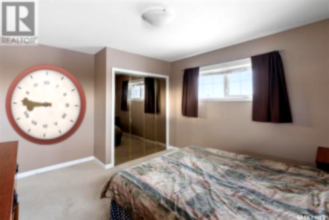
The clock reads 8.46
